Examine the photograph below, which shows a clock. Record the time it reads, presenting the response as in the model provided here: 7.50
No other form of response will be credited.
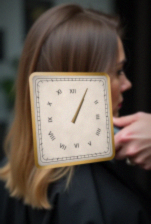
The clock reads 1.05
